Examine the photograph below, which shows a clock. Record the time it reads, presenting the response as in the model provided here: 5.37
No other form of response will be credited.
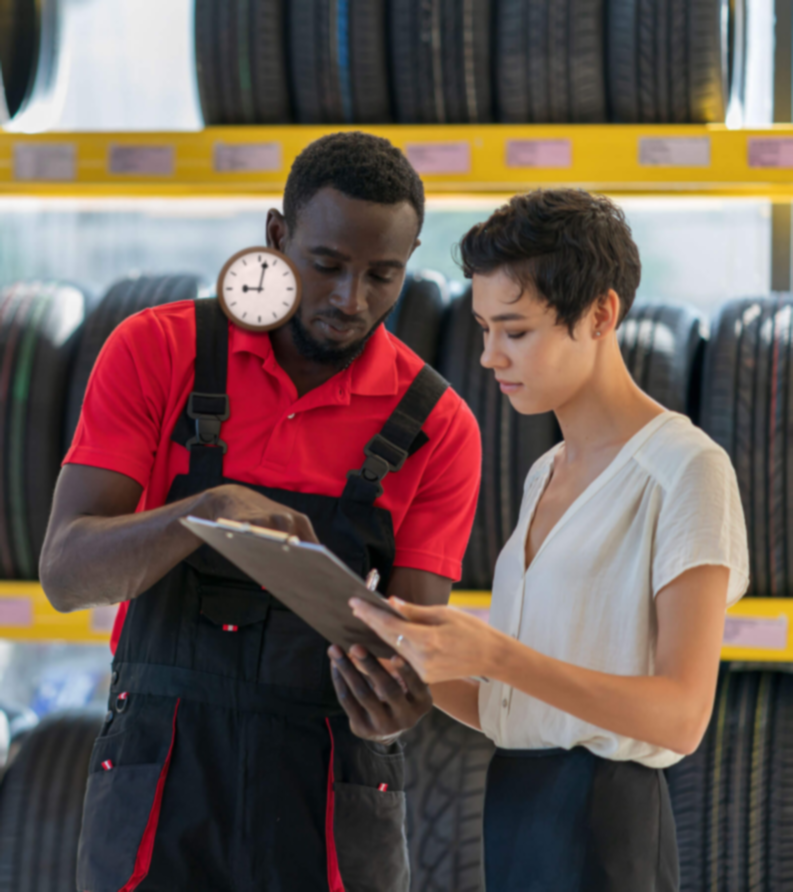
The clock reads 9.02
